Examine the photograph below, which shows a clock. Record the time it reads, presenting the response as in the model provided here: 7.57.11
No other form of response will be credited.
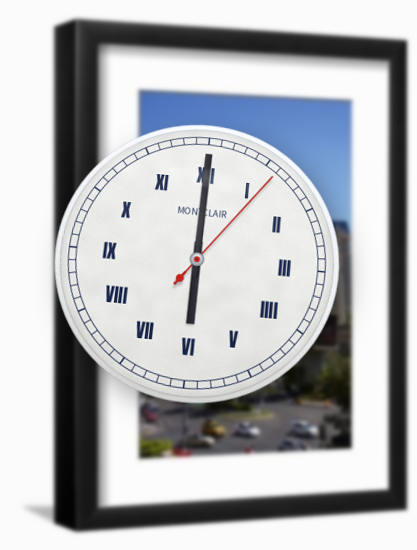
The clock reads 6.00.06
